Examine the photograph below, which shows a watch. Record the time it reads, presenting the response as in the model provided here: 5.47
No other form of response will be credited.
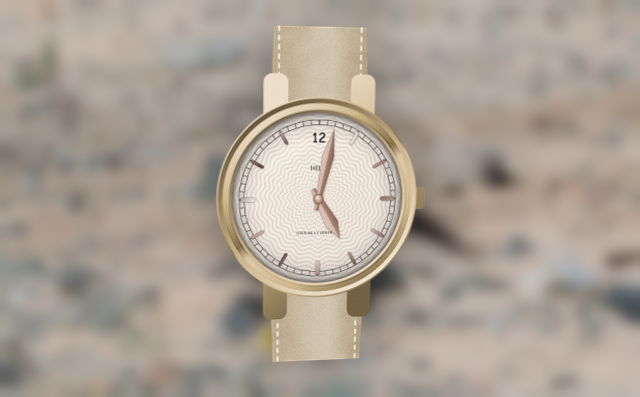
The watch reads 5.02
